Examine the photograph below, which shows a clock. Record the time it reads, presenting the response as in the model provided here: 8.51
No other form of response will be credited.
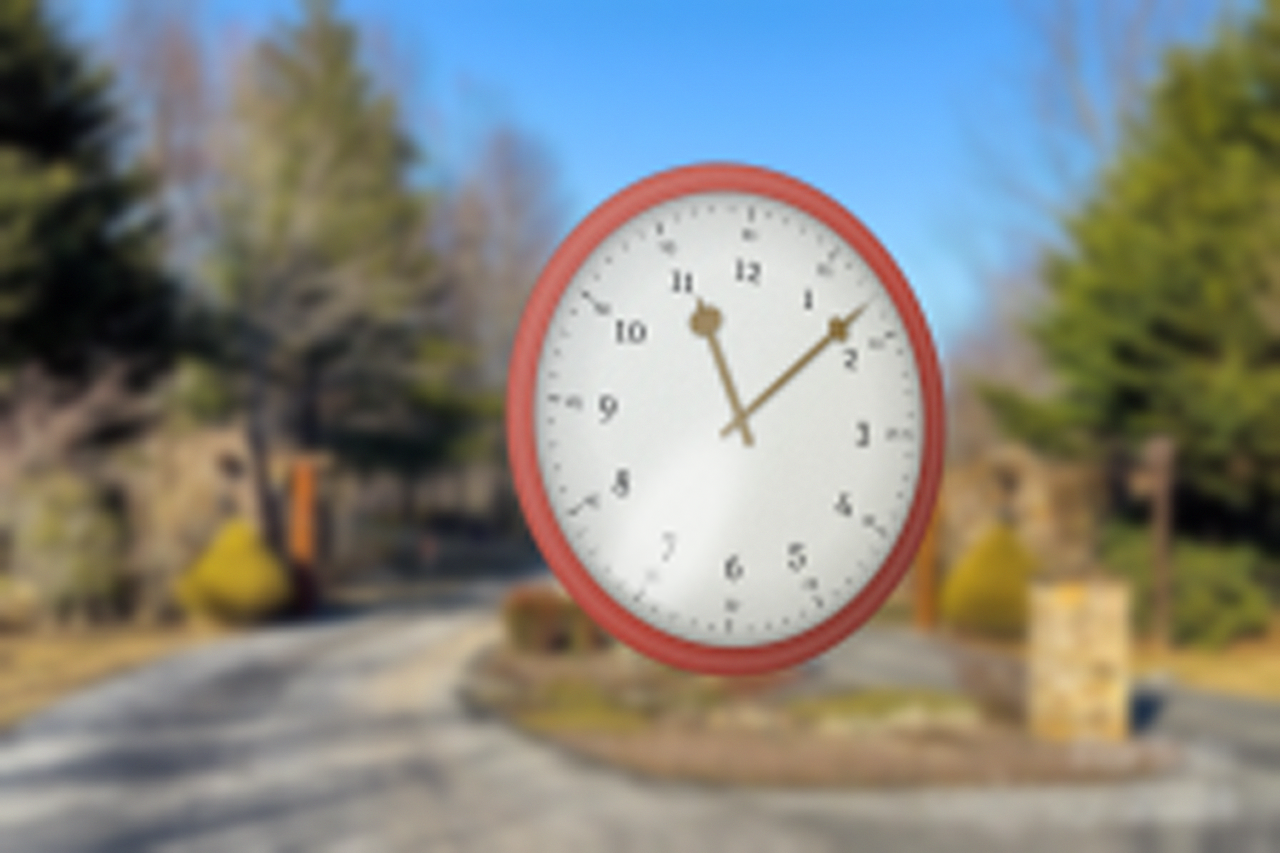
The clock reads 11.08
